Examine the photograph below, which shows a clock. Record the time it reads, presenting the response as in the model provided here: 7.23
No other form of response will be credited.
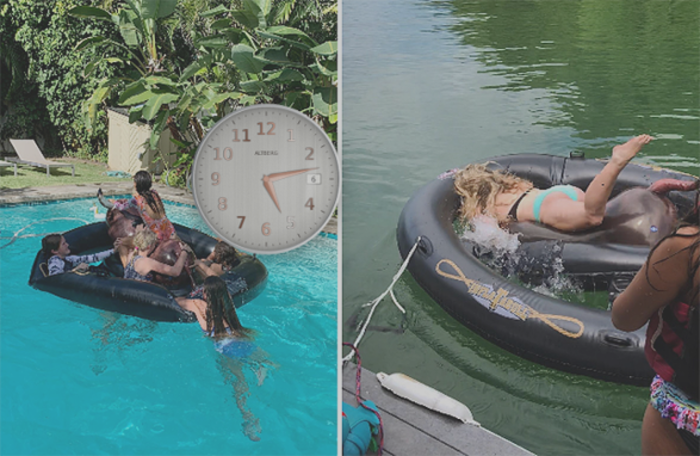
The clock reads 5.13
